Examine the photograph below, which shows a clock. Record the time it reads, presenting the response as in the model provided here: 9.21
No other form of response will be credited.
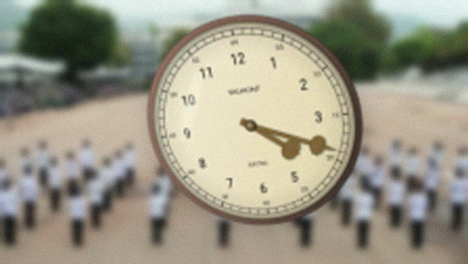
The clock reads 4.19
